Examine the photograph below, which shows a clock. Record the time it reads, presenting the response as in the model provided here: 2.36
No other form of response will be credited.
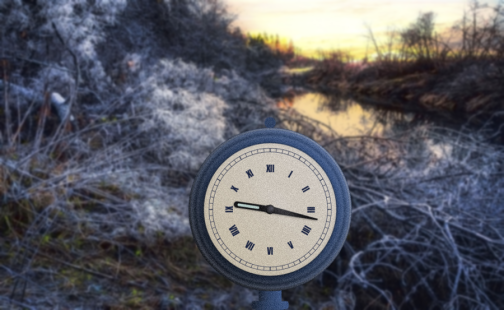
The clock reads 9.17
